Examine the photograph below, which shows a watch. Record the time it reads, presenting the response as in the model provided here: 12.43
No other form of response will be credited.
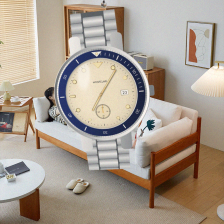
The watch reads 7.06
